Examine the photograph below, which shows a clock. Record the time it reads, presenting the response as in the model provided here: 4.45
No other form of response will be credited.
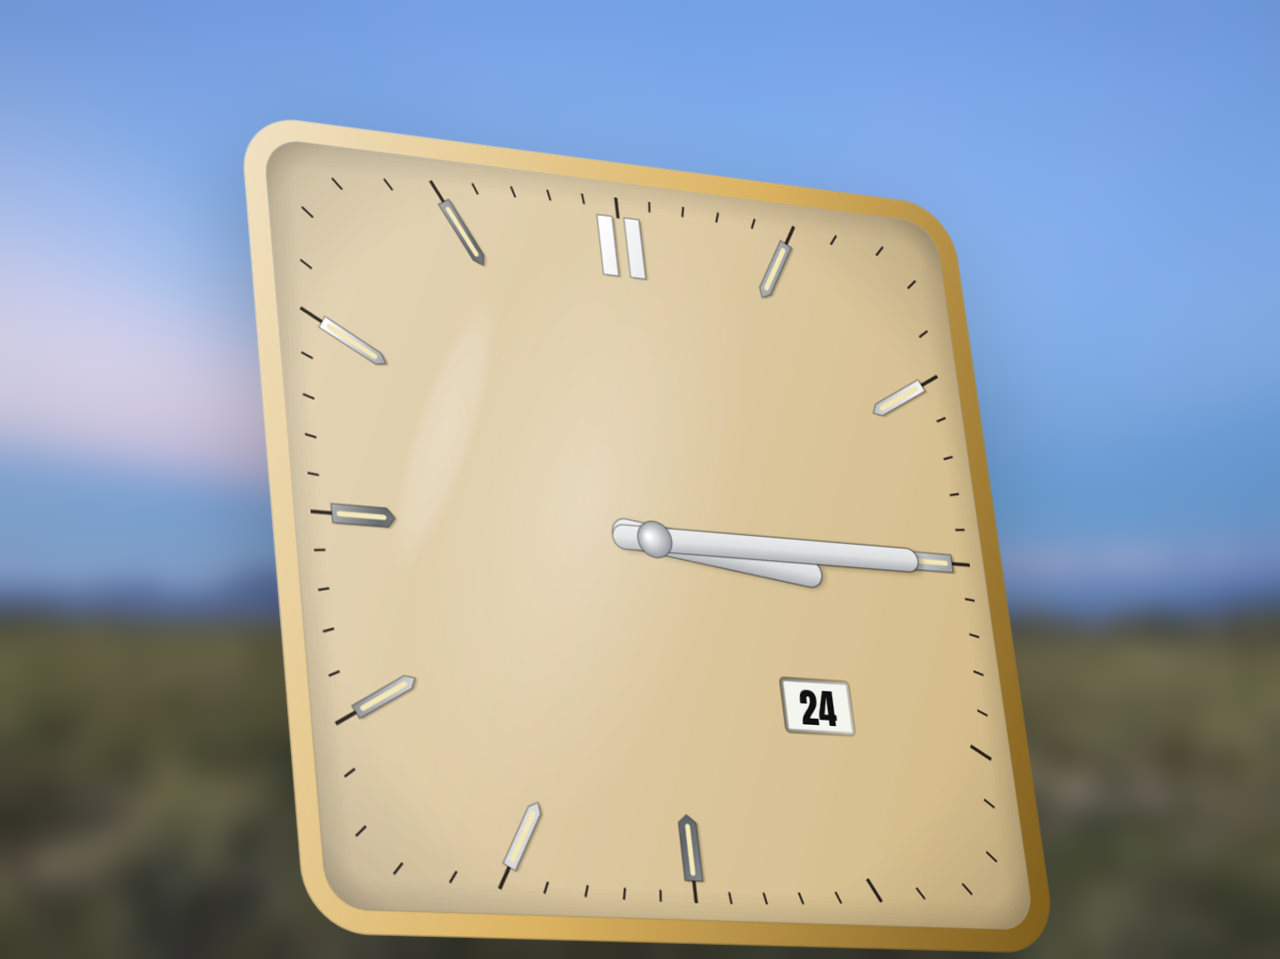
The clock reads 3.15
